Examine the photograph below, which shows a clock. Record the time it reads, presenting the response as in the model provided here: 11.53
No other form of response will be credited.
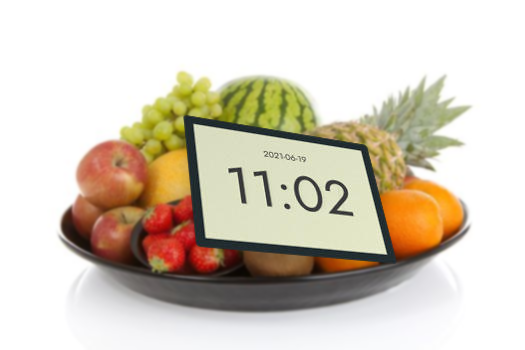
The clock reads 11.02
